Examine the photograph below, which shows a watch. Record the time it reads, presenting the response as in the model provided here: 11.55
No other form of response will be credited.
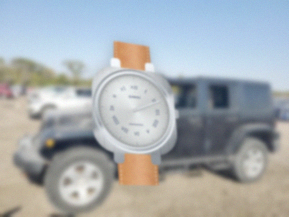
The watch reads 2.11
